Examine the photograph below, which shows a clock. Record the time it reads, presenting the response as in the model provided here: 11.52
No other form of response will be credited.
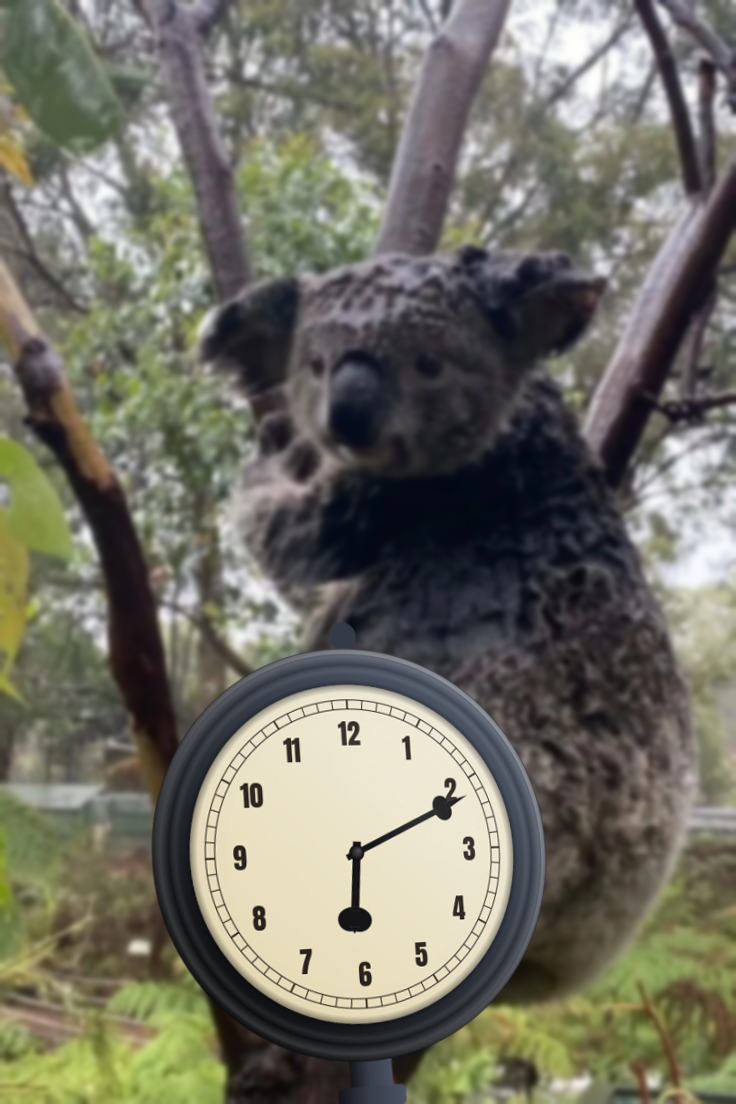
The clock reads 6.11
